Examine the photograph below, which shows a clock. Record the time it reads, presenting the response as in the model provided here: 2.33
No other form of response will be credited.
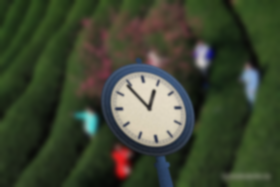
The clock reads 12.54
